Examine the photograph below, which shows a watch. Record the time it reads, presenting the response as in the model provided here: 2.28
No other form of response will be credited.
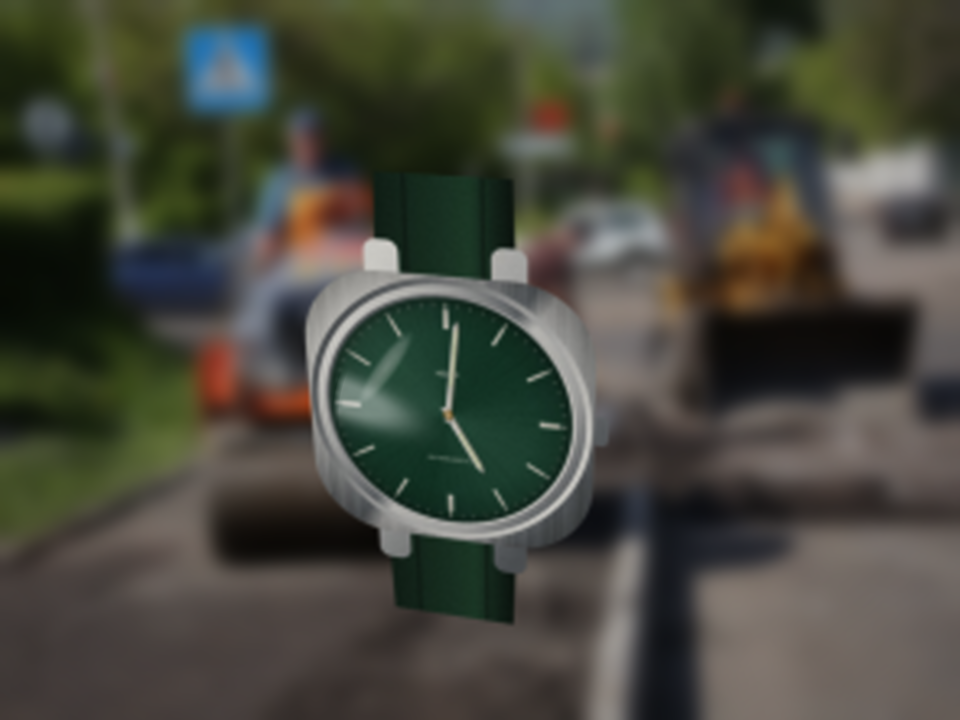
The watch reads 5.01
